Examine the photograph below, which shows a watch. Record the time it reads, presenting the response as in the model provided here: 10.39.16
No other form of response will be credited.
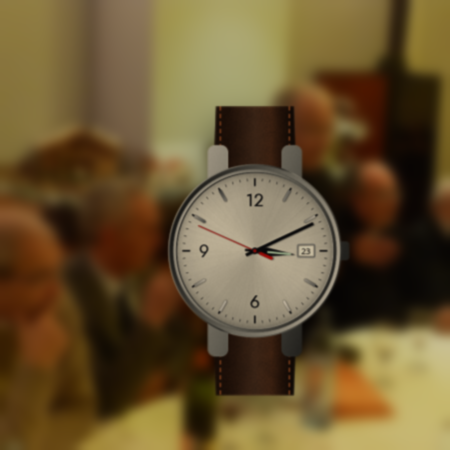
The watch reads 3.10.49
